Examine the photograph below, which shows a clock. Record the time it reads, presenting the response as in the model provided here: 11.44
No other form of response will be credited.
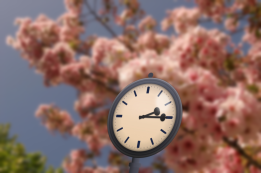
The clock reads 2.15
